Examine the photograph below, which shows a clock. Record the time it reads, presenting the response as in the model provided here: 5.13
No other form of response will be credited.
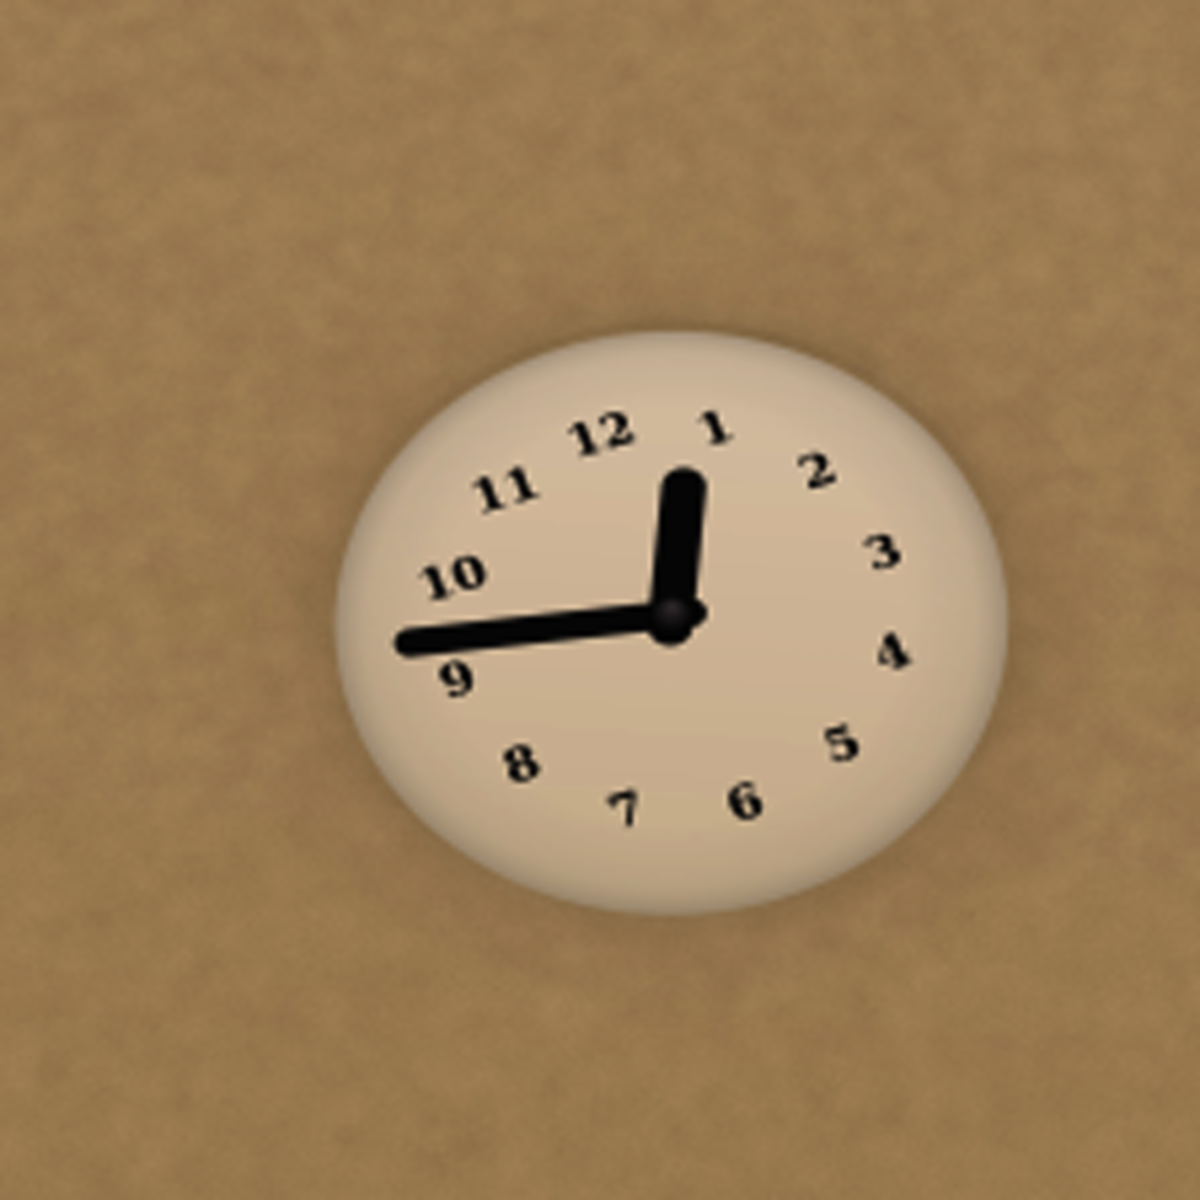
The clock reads 12.47
